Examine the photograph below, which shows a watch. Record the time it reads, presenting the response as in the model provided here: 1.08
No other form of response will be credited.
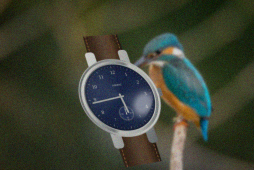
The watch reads 5.44
